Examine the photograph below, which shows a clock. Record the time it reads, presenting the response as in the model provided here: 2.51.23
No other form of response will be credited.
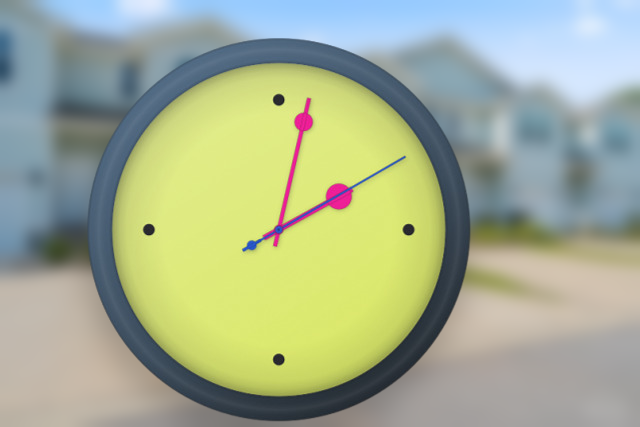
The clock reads 2.02.10
